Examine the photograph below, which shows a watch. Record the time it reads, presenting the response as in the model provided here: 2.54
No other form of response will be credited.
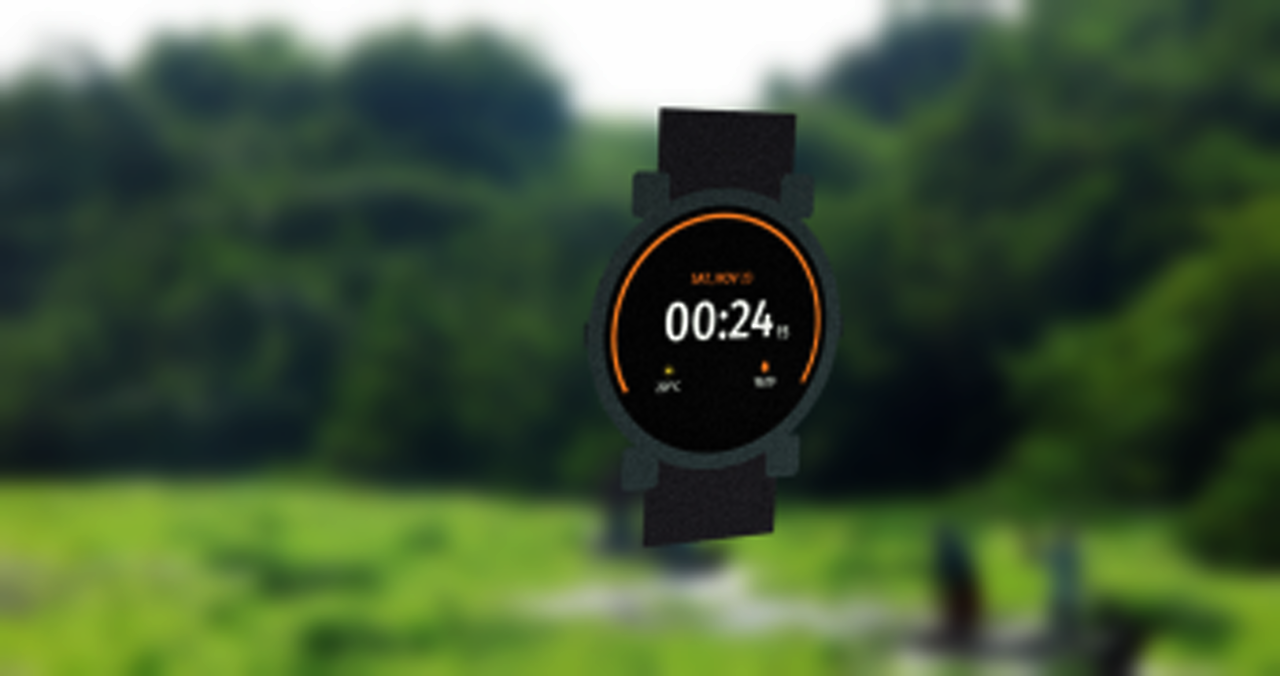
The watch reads 0.24
